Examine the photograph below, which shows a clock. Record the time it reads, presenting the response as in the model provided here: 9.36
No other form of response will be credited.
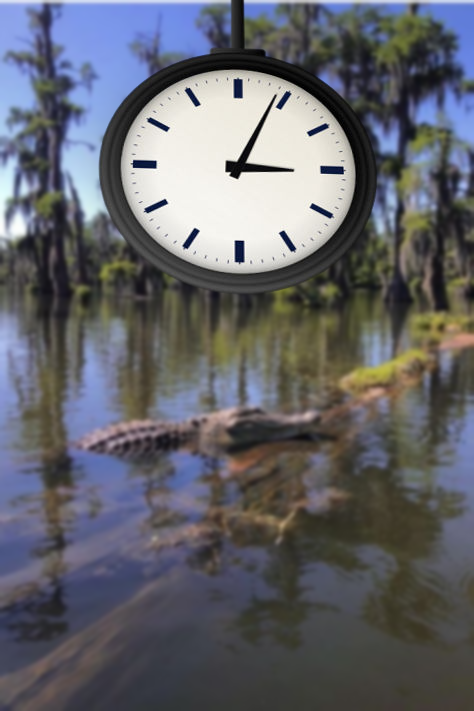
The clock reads 3.04
